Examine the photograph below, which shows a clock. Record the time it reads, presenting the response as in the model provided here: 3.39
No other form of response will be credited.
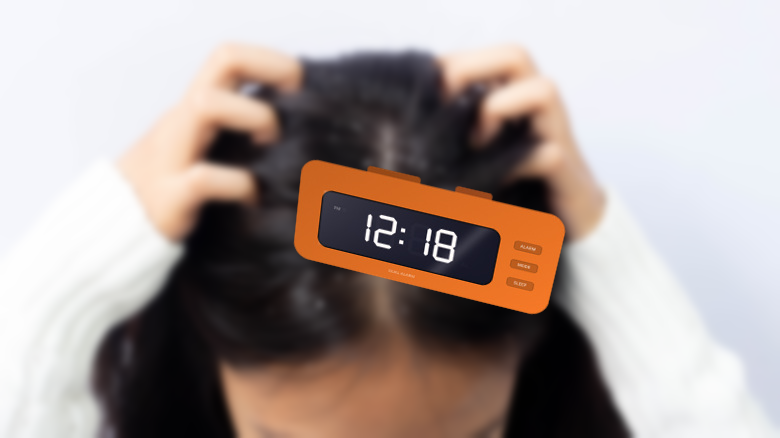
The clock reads 12.18
